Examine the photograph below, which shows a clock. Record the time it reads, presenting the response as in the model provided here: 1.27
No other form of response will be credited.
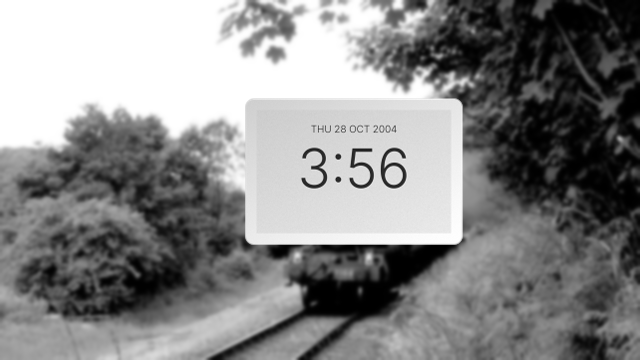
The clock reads 3.56
